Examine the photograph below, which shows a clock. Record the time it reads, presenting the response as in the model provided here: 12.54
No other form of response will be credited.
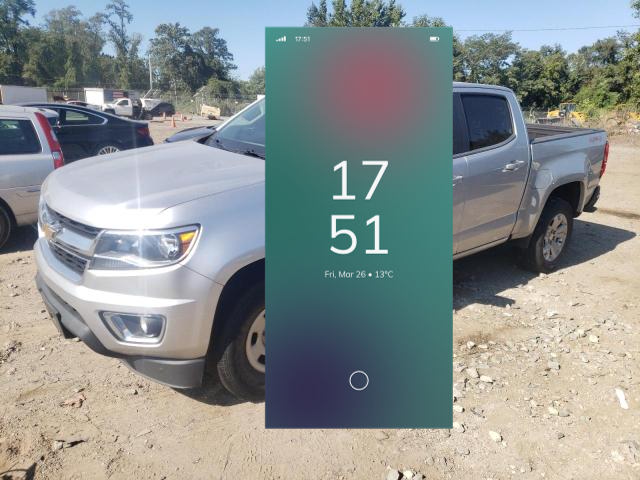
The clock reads 17.51
